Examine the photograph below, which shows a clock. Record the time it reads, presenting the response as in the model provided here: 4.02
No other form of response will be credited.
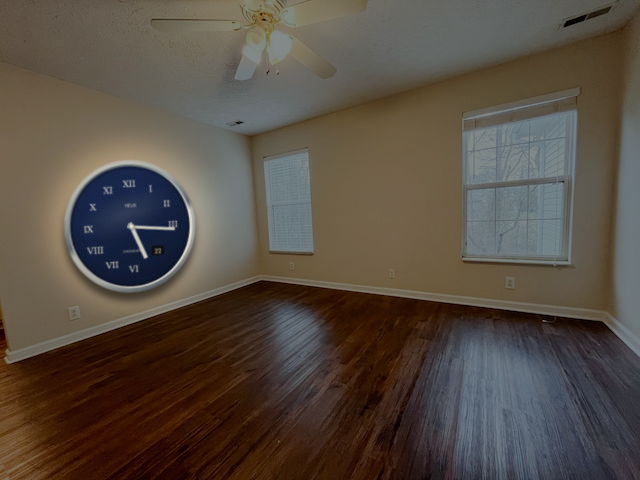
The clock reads 5.16
